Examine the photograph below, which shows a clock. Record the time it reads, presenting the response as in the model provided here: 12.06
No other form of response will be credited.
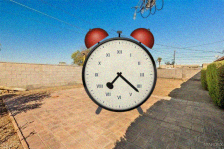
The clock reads 7.22
